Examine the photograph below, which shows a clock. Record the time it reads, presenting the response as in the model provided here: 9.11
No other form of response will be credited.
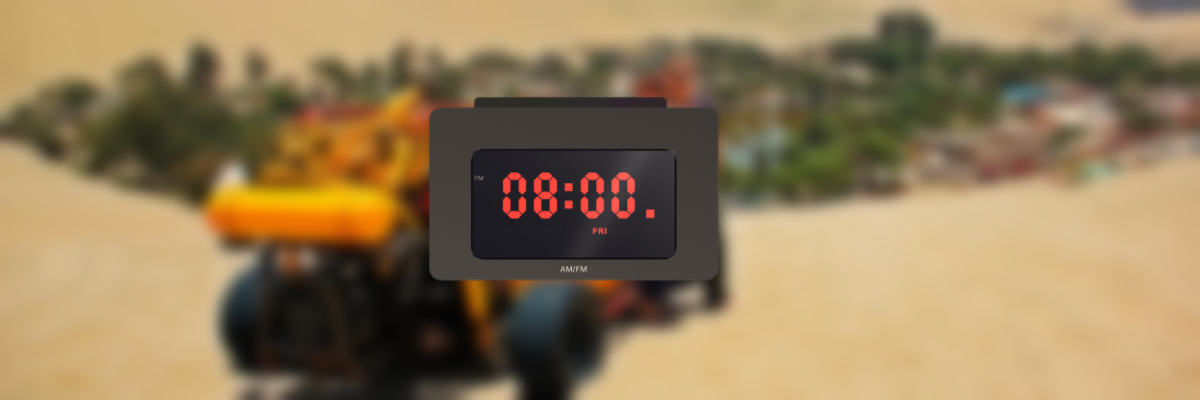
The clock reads 8.00
